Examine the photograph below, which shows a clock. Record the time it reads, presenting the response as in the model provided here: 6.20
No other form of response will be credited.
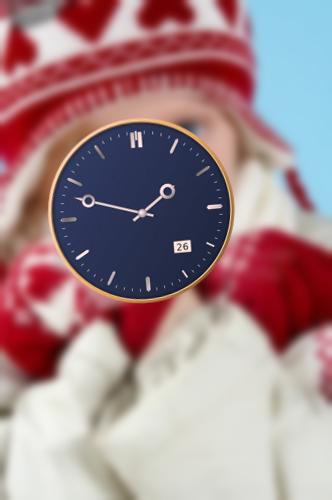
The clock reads 1.48
